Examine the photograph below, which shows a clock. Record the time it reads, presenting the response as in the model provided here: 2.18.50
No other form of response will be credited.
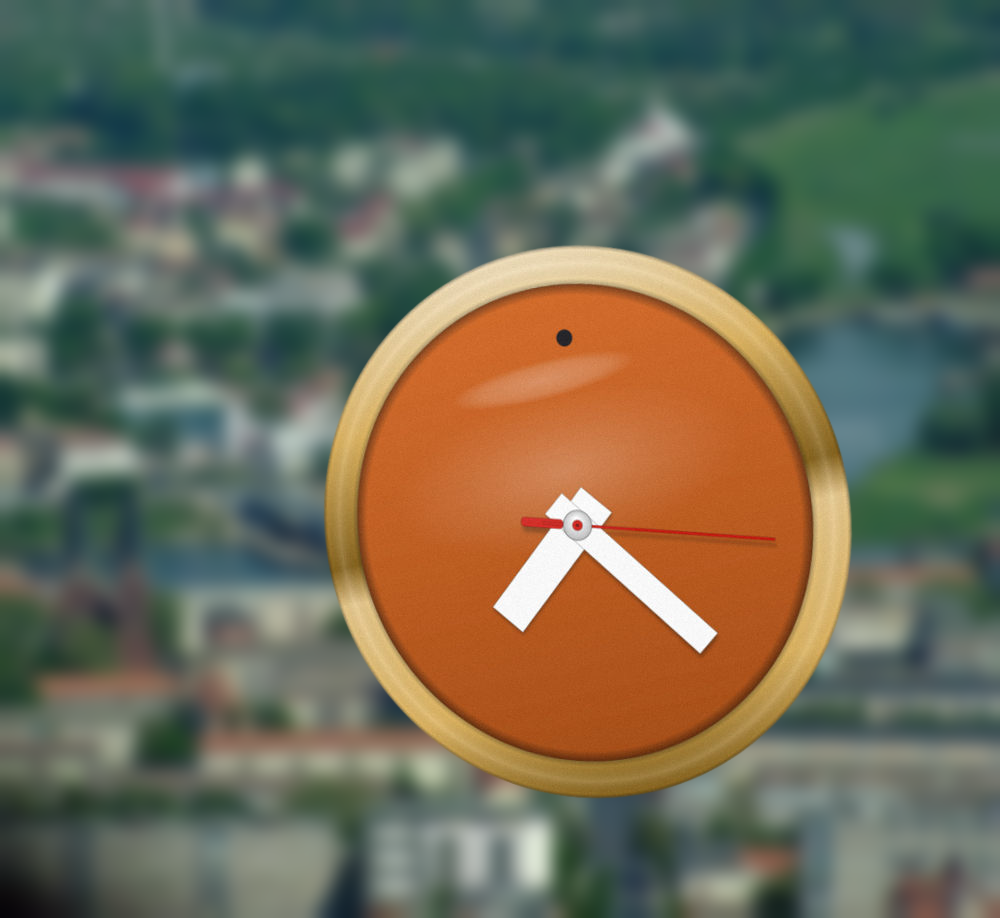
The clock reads 7.22.16
